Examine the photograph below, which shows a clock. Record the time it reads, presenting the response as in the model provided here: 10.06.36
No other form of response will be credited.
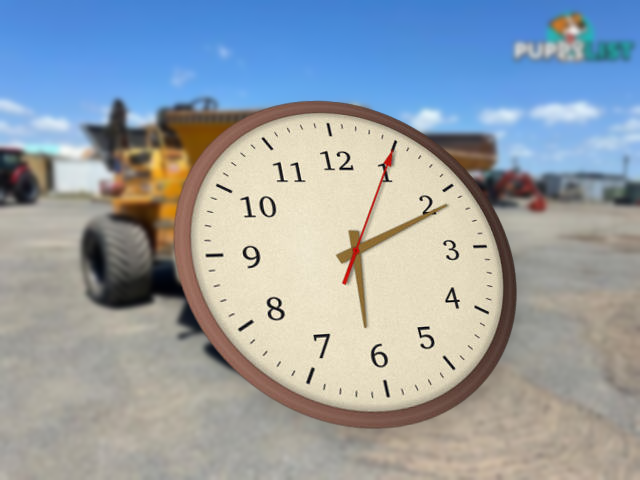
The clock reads 6.11.05
